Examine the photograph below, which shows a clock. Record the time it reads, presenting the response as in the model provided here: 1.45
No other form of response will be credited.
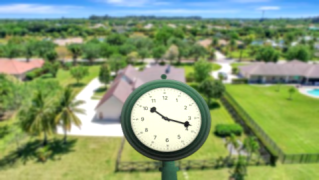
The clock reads 10.18
